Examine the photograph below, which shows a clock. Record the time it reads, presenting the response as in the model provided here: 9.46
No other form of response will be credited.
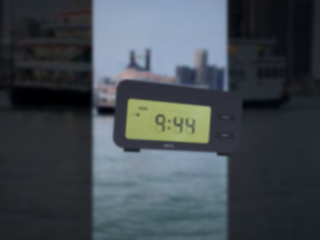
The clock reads 9.44
